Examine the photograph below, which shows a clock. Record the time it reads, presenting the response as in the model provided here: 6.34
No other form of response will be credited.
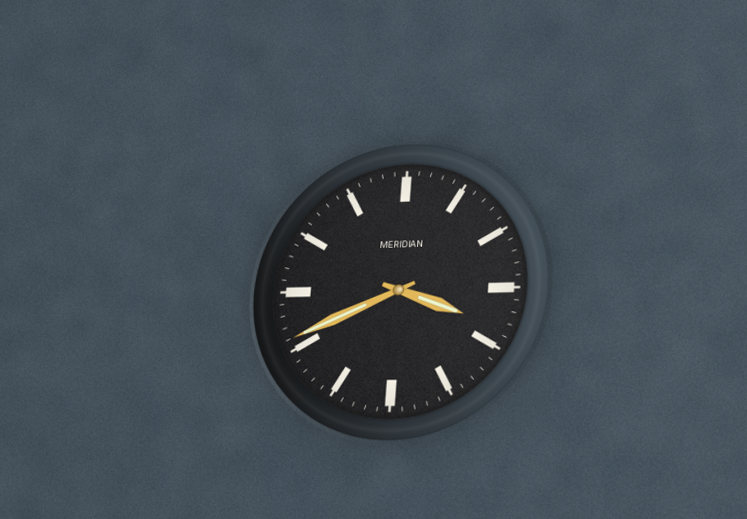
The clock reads 3.41
